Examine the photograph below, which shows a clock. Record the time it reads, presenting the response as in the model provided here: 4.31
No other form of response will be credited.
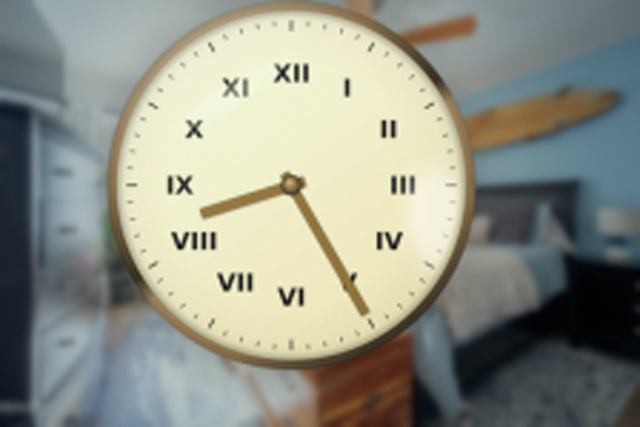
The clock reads 8.25
